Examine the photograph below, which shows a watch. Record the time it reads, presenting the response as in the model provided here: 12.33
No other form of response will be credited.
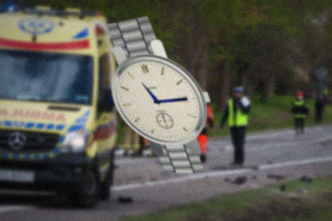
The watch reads 11.15
